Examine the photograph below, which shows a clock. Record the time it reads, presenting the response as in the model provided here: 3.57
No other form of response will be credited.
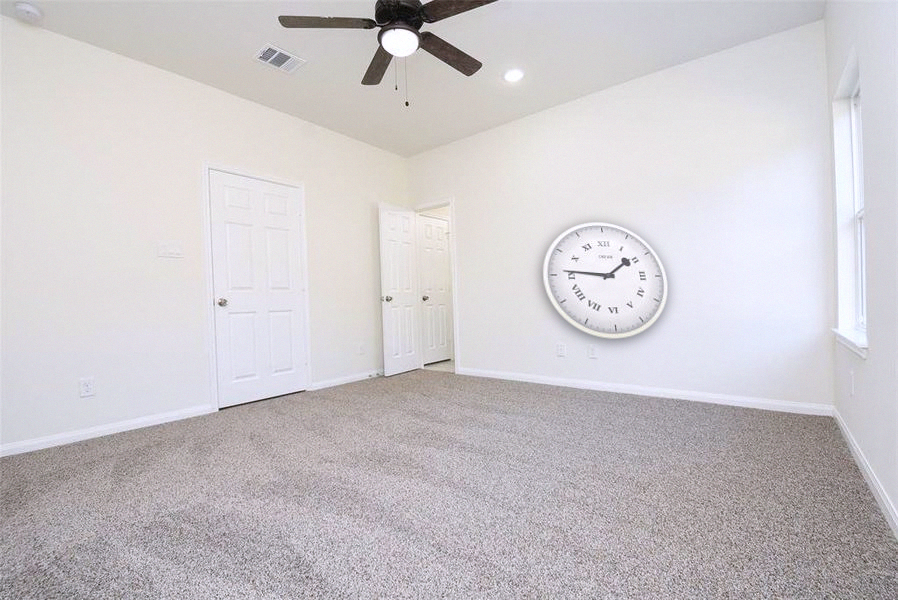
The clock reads 1.46
